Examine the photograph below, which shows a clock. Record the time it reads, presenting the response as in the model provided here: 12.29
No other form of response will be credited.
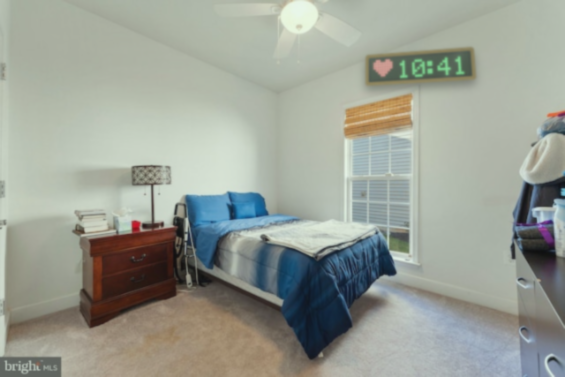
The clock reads 10.41
